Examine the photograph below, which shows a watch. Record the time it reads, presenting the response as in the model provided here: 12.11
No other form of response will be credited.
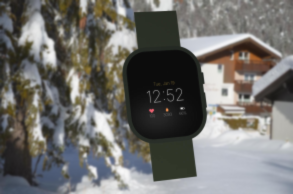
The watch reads 12.52
